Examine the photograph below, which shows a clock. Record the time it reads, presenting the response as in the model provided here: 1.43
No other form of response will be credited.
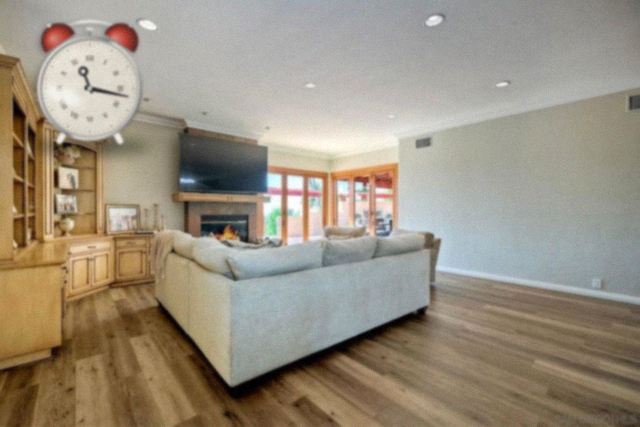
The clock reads 11.17
